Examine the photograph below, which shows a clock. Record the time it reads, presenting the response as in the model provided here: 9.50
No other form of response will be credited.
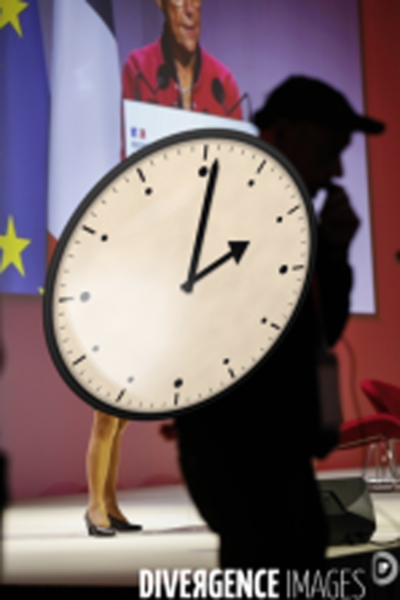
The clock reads 2.01
